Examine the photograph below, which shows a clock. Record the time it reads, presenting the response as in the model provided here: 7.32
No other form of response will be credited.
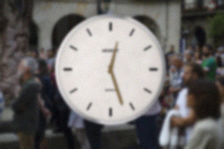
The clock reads 12.27
